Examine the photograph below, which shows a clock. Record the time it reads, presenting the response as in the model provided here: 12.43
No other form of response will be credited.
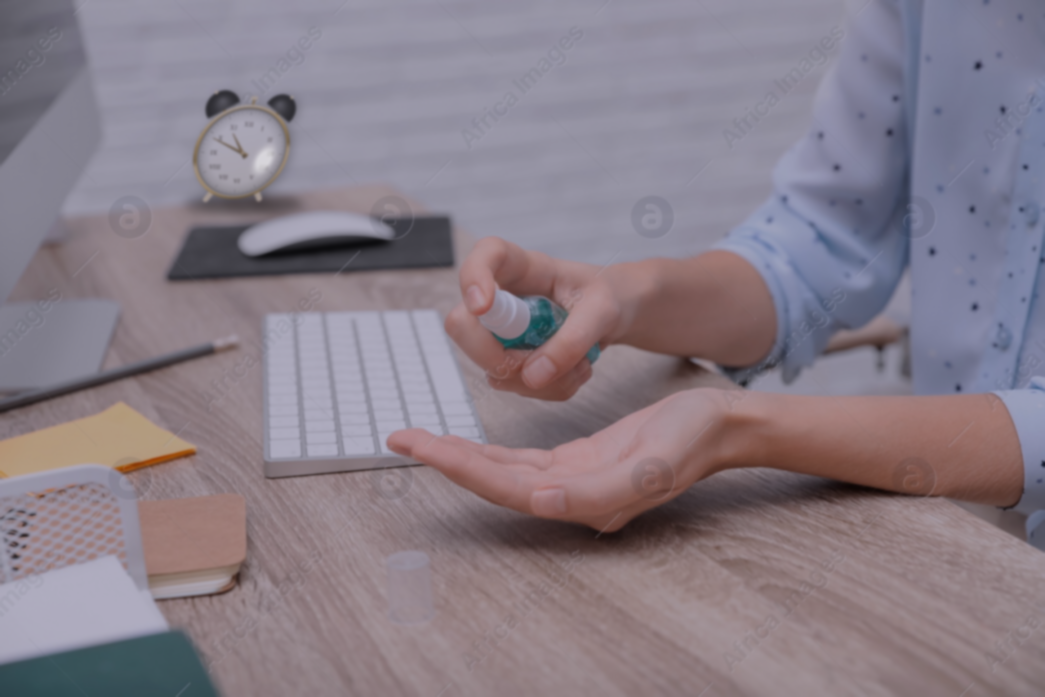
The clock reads 10.49
